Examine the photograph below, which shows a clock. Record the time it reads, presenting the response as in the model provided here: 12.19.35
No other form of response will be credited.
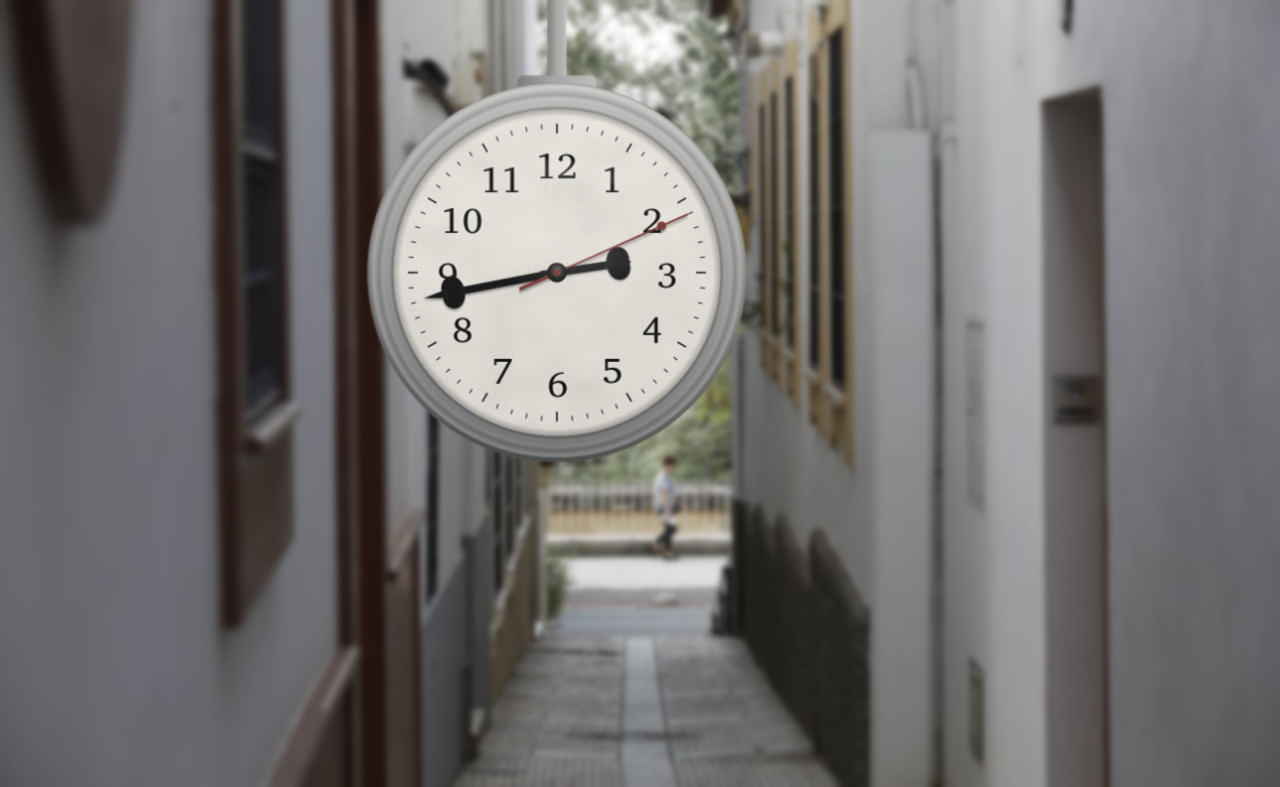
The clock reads 2.43.11
